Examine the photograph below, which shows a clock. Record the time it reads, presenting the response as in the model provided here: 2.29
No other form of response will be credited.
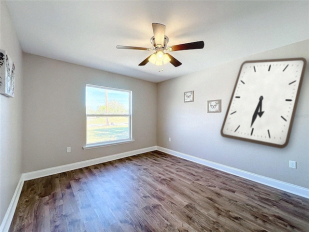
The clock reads 5.31
